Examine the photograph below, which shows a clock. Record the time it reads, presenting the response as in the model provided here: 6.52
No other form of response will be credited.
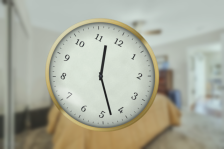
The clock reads 11.23
